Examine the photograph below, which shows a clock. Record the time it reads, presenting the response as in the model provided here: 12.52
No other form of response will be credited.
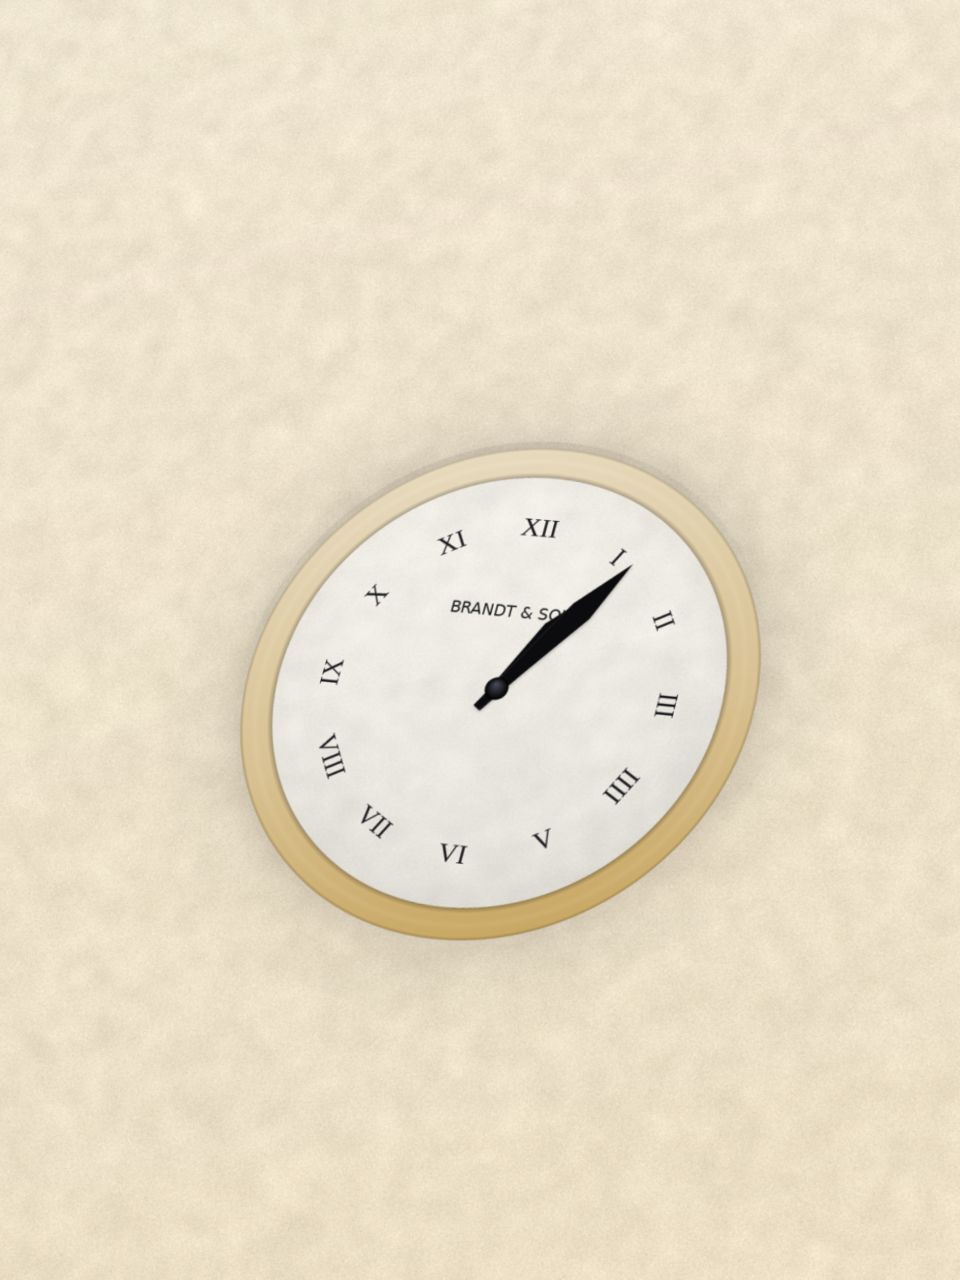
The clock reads 1.06
